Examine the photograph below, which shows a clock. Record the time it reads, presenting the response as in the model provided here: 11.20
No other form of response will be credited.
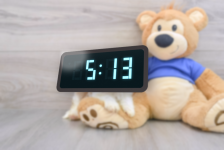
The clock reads 5.13
